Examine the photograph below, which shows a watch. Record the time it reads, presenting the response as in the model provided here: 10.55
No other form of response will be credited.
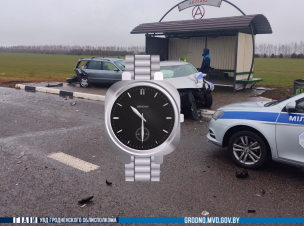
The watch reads 10.30
